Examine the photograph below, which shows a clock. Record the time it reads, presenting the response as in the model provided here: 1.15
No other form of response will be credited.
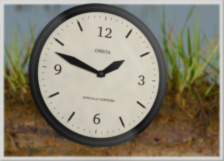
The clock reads 1.48
